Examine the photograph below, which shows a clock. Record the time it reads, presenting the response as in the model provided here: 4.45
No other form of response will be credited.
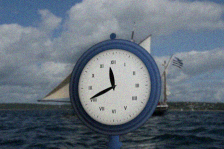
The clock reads 11.41
